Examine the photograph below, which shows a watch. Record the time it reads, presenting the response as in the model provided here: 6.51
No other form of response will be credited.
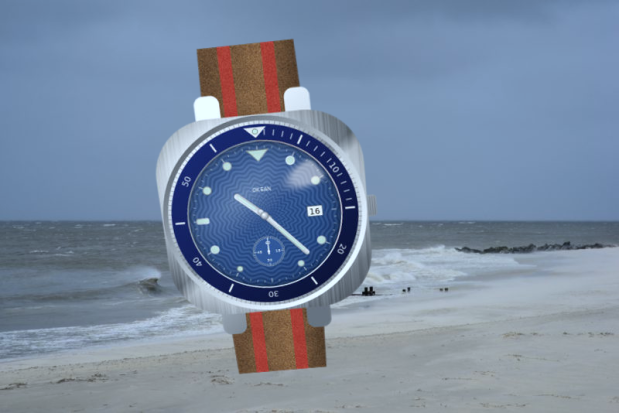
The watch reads 10.23
